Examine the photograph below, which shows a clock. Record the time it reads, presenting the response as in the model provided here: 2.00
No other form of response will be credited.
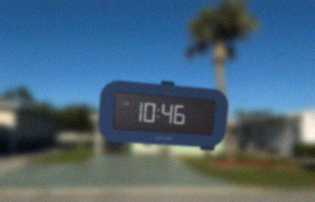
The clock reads 10.46
